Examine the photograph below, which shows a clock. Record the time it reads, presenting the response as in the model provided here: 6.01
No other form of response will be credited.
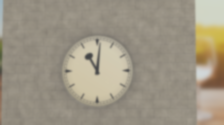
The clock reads 11.01
